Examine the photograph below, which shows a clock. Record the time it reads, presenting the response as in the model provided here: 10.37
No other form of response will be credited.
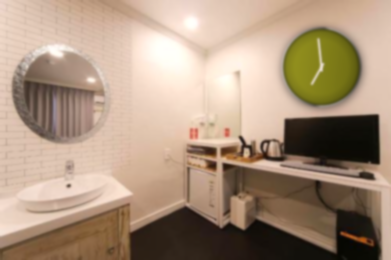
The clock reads 6.59
